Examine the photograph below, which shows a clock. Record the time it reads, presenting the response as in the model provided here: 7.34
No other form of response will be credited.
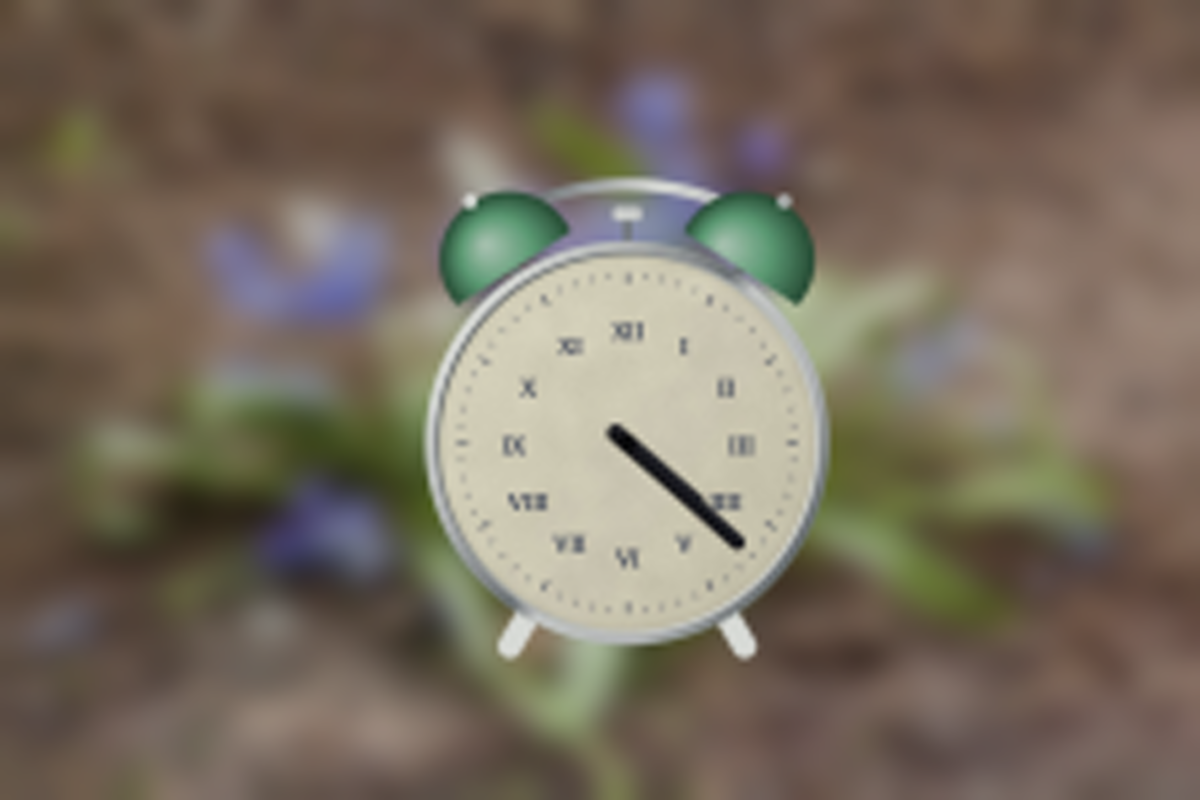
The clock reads 4.22
